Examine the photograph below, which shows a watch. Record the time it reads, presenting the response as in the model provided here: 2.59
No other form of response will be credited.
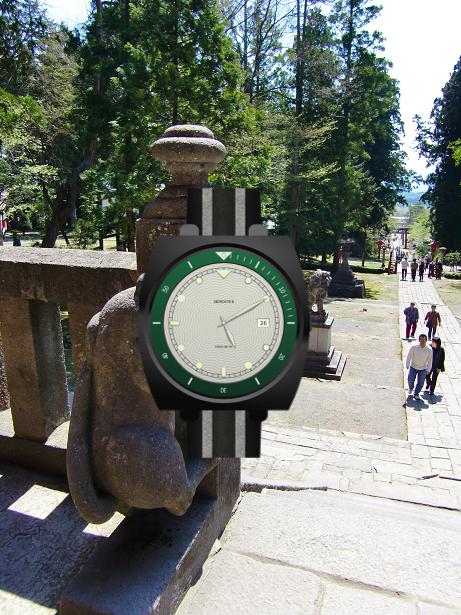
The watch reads 5.10
